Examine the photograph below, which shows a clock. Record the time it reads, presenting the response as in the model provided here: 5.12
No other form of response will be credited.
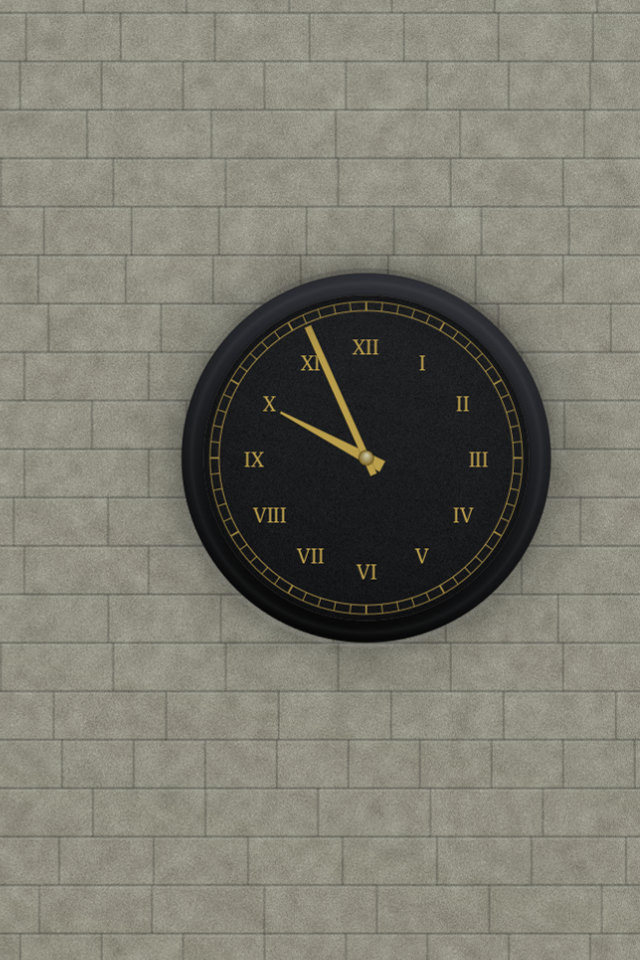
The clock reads 9.56
